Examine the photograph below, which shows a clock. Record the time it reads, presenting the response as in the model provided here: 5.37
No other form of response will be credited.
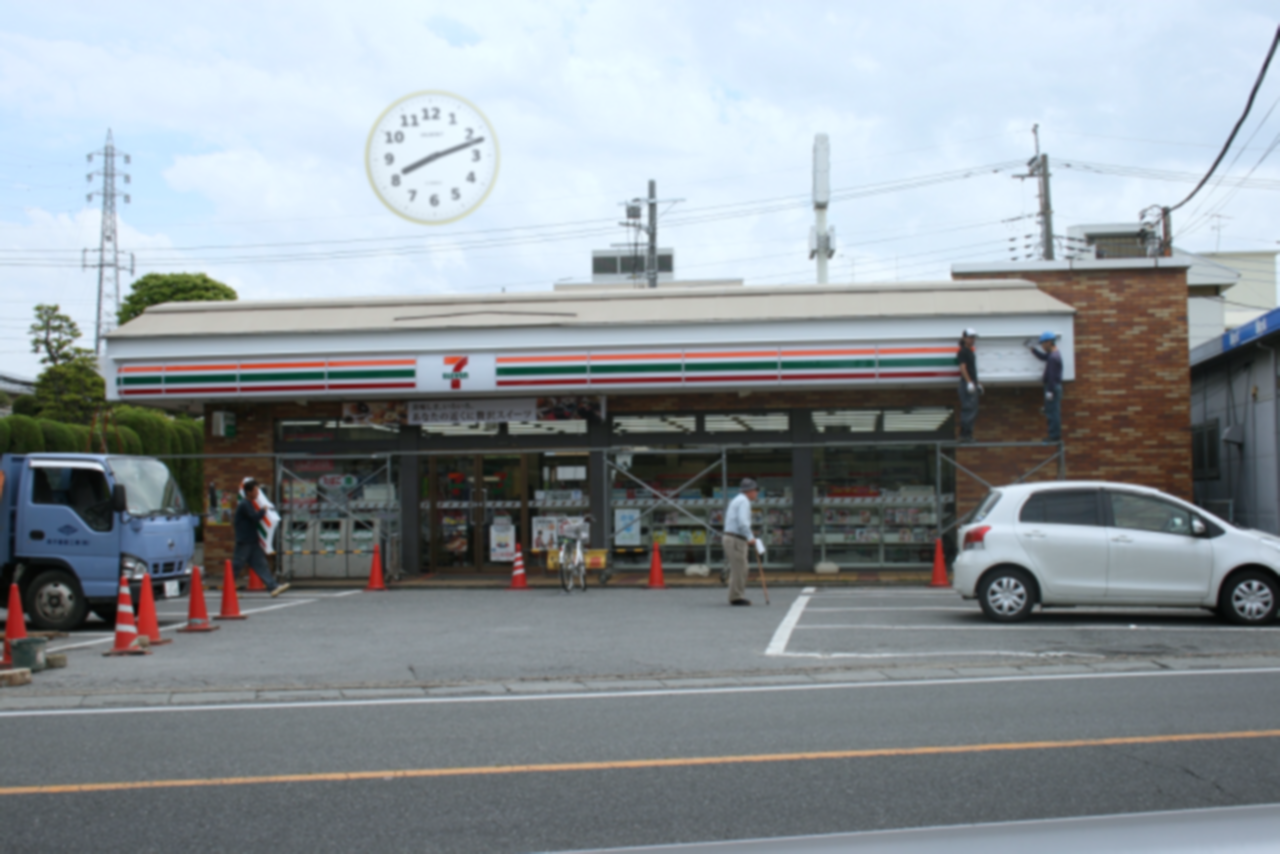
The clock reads 8.12
